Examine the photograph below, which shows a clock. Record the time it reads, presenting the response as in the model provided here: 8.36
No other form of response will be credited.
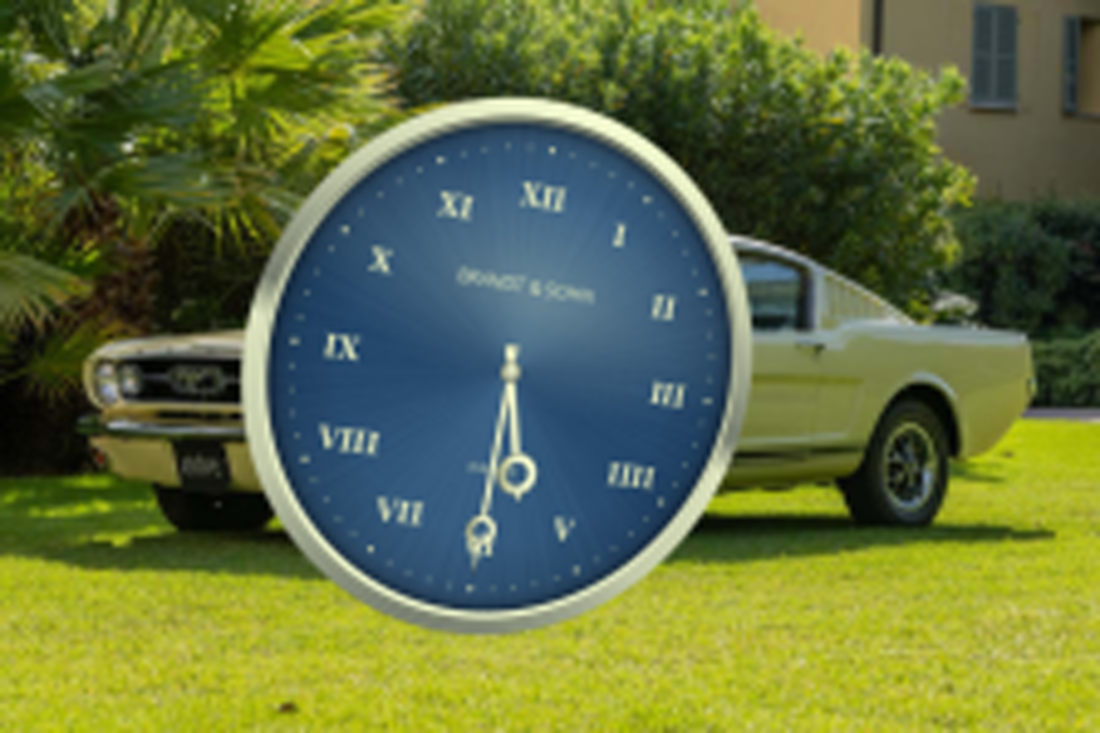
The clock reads 5.30
